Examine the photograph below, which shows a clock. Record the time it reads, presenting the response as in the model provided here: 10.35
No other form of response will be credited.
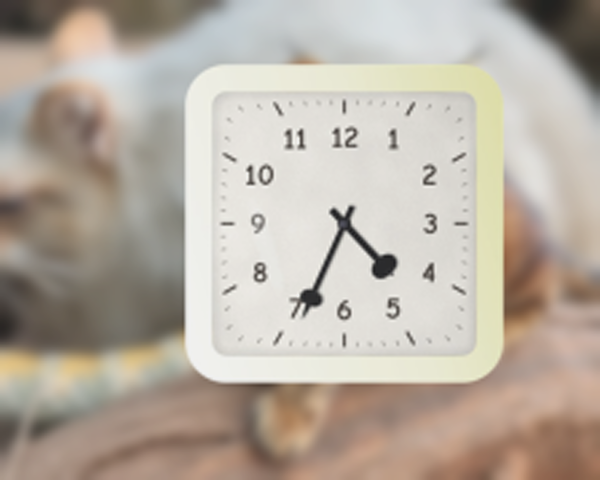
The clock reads 4.34
